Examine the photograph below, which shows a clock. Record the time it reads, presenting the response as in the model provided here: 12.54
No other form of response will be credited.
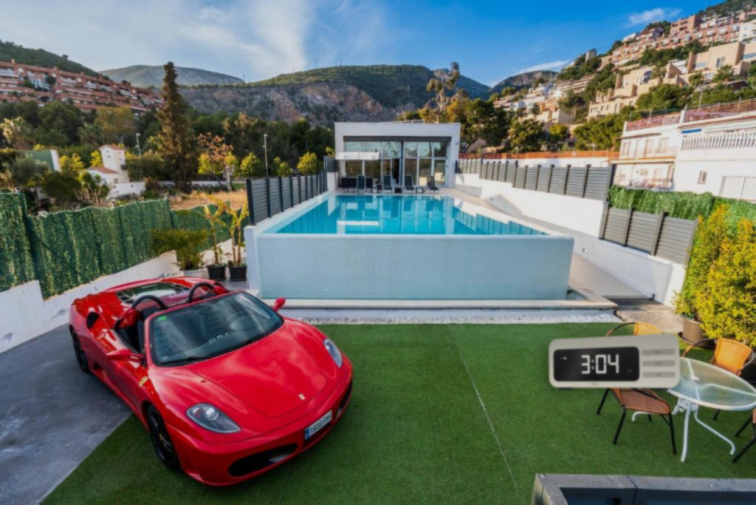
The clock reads 3.04
